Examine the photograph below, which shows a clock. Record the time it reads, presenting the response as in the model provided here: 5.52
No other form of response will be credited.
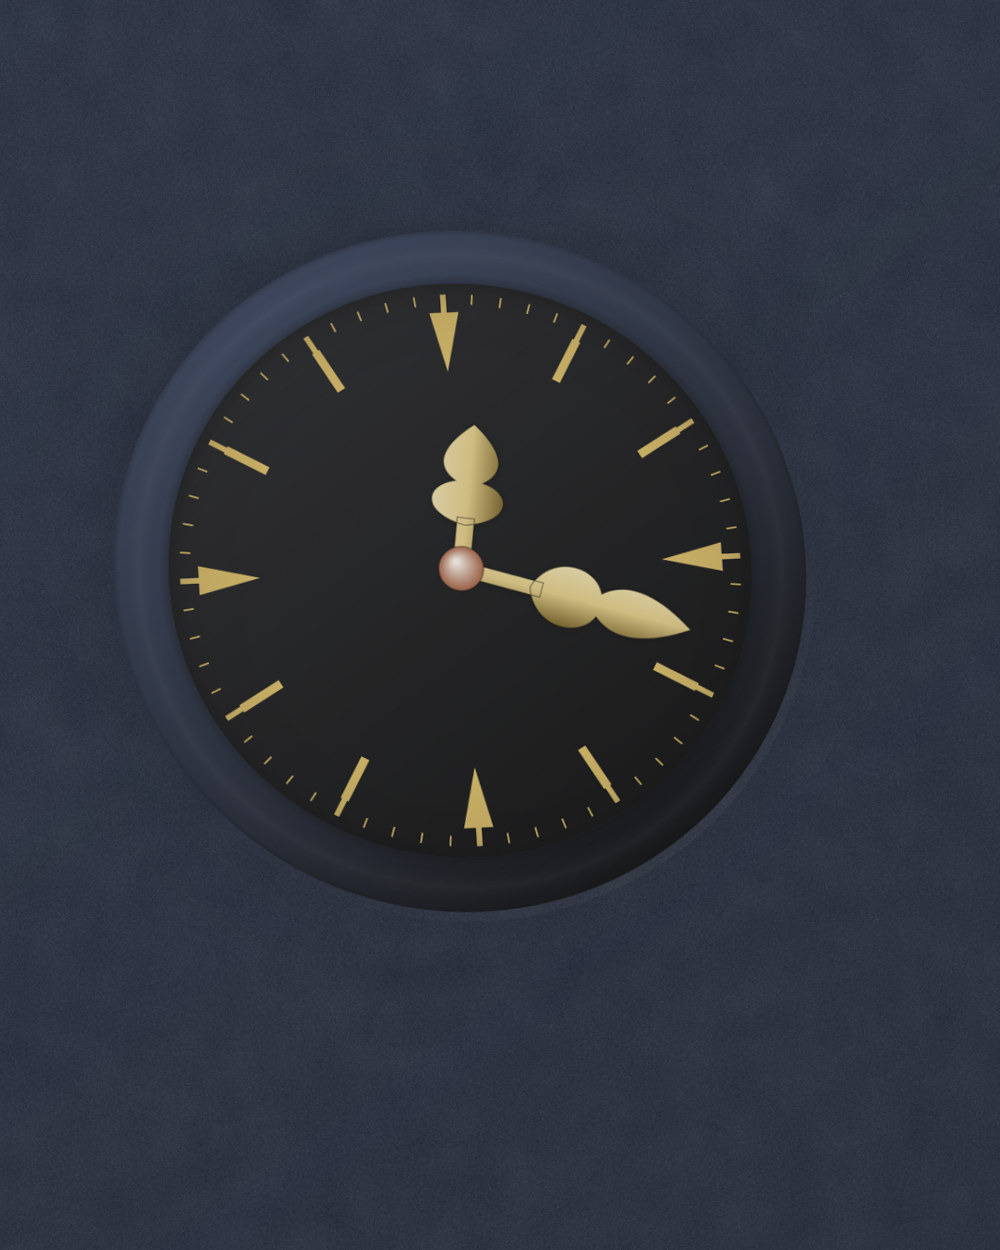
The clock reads 12.18
